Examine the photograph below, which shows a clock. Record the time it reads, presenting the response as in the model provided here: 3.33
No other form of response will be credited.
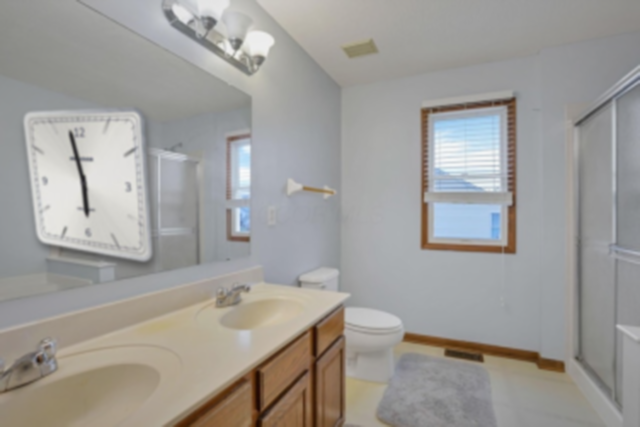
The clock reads 5.58
